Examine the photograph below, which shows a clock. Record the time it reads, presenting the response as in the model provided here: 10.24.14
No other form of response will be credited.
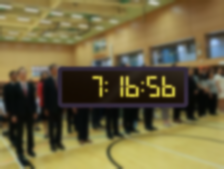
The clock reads 7.16.56
